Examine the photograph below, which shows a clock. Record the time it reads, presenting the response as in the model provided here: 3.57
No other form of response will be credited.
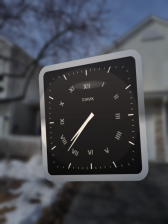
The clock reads 7.37
